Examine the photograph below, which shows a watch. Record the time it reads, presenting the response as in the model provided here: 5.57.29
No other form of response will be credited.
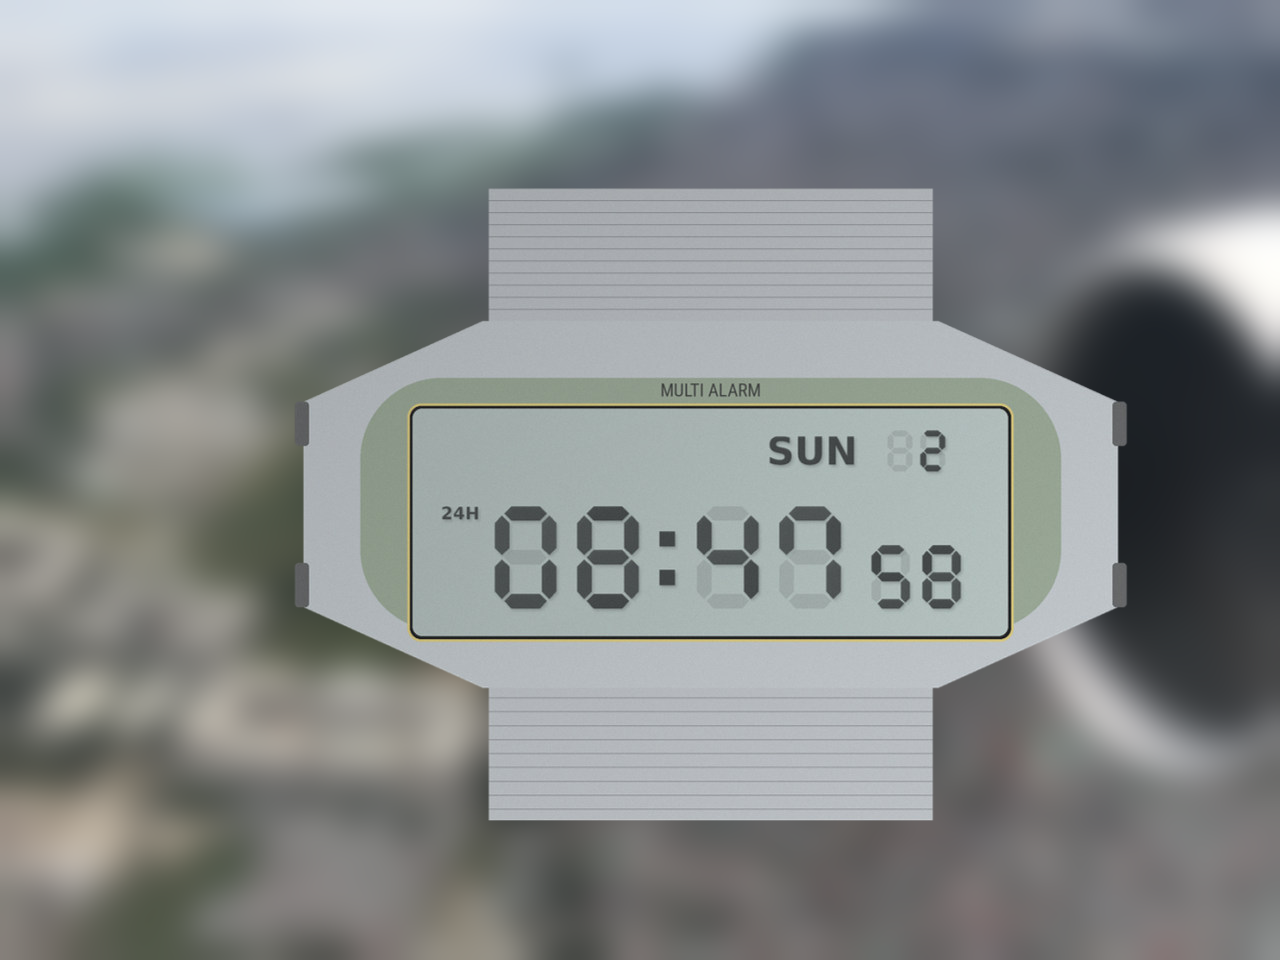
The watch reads 8.47.58
